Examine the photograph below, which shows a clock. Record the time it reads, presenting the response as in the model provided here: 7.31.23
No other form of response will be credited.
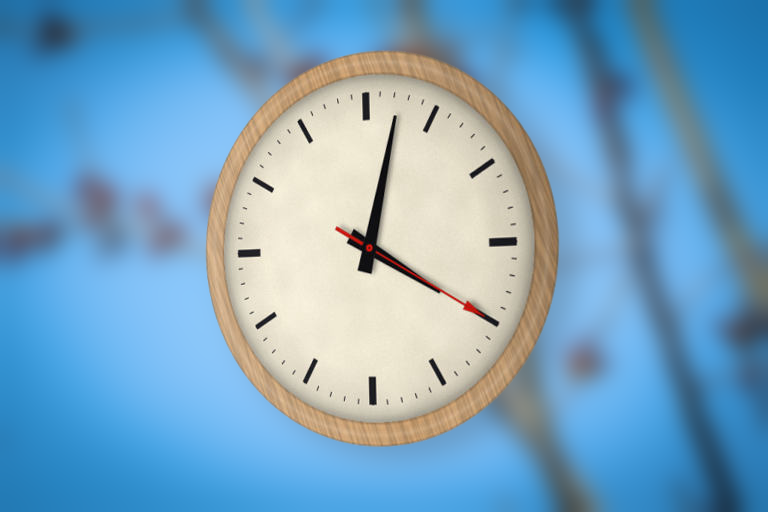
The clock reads 4.02.20
